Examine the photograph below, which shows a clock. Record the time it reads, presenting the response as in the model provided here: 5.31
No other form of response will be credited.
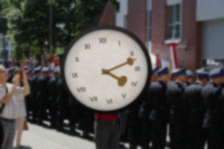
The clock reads 4.12
